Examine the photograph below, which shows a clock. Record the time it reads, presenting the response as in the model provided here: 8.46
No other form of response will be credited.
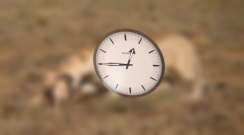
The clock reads 12.45
